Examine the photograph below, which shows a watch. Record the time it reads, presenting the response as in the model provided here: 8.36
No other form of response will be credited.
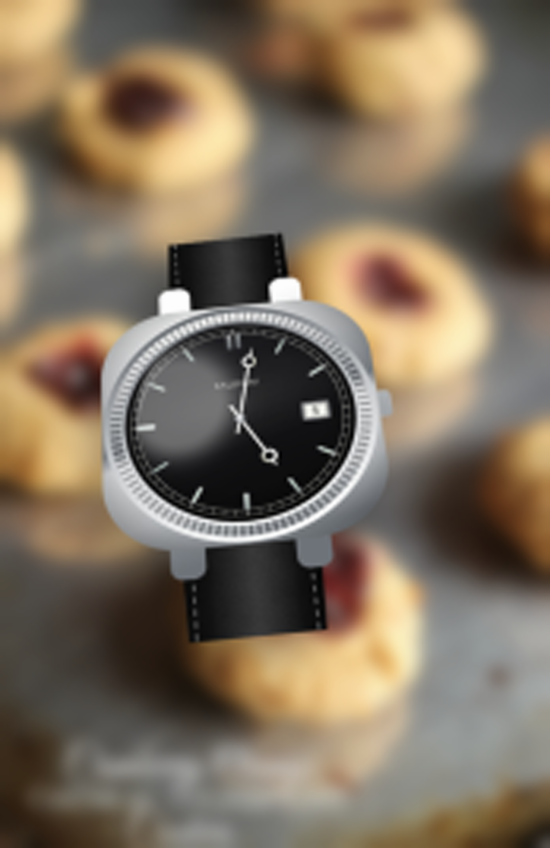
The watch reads 5.02
